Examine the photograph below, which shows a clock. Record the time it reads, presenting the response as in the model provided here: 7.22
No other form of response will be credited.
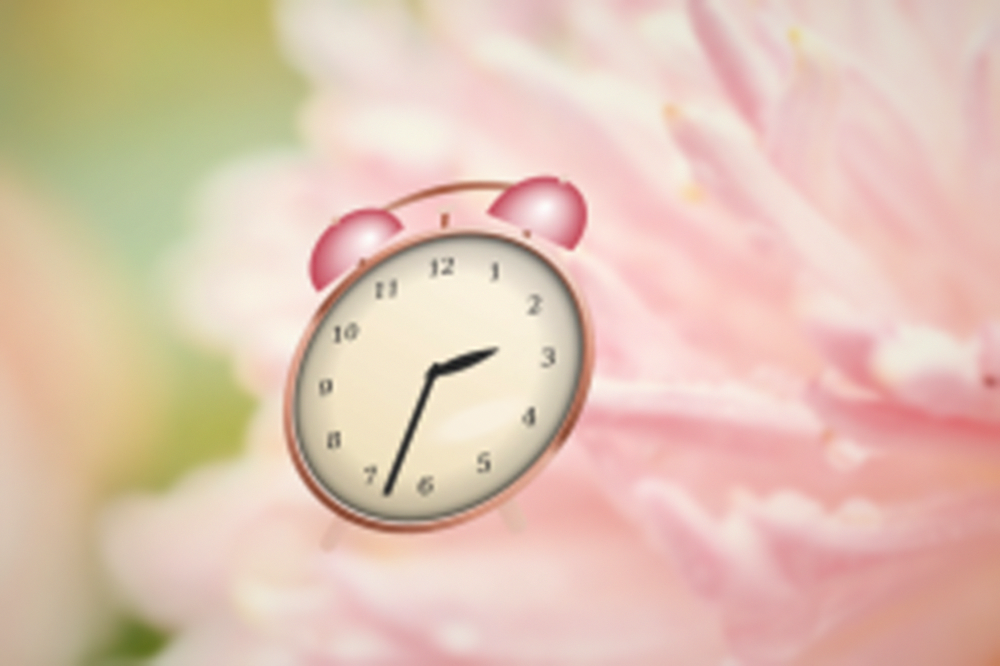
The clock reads 2.33
